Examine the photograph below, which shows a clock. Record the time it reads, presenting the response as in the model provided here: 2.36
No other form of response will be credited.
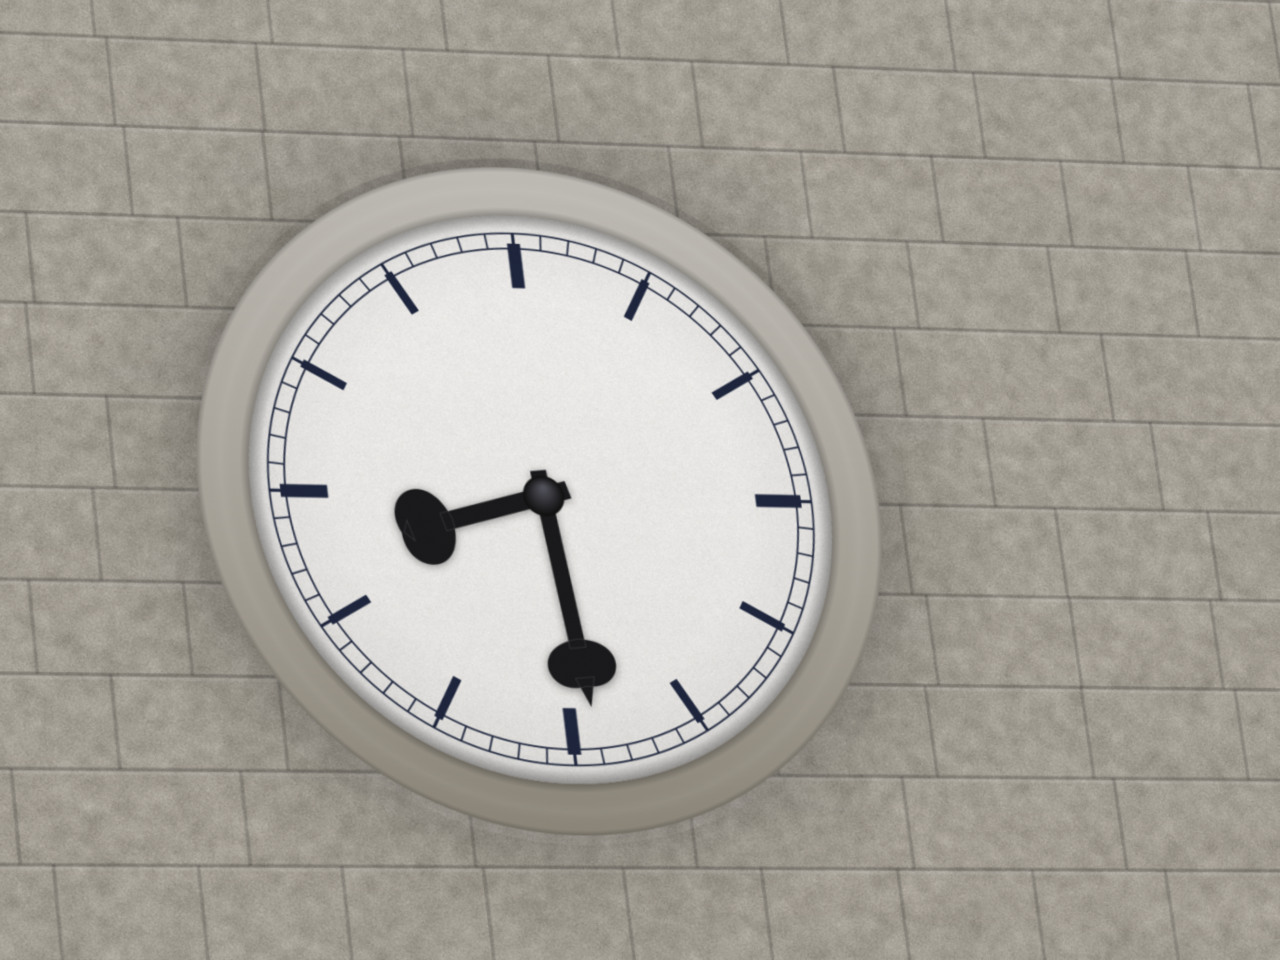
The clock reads 8.29
